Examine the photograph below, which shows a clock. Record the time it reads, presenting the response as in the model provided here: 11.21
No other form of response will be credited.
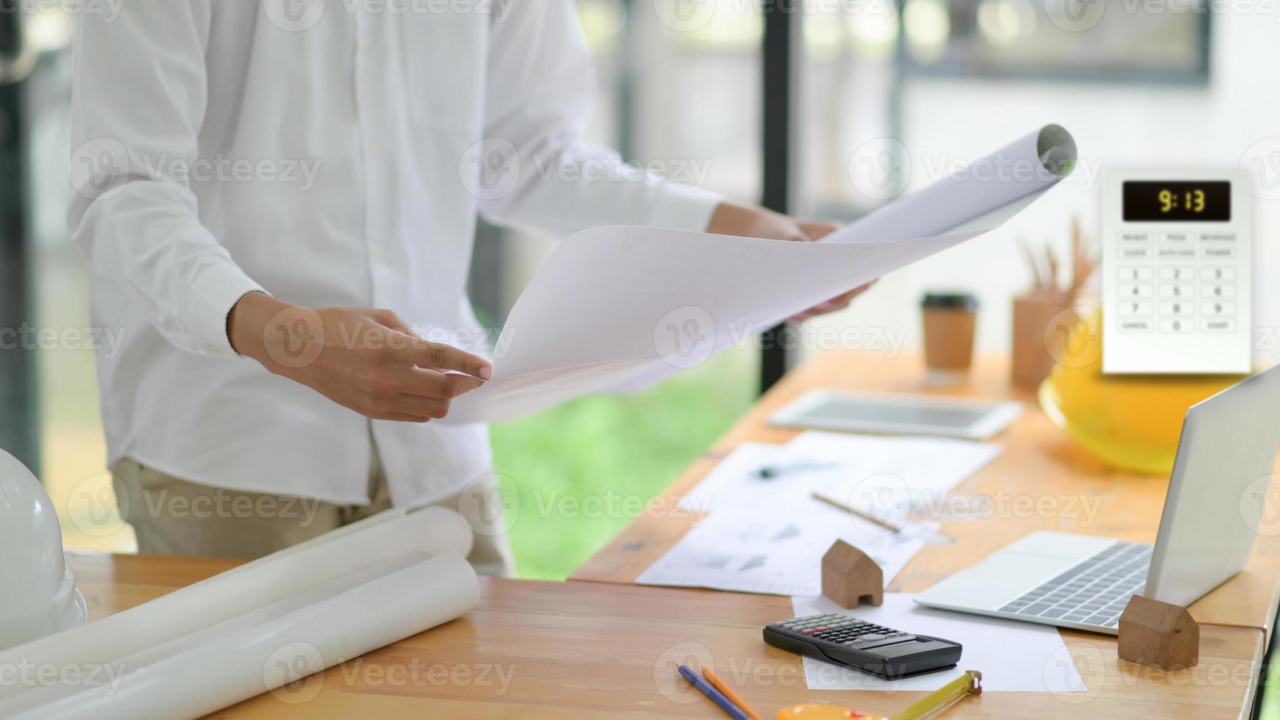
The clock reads 9.13
